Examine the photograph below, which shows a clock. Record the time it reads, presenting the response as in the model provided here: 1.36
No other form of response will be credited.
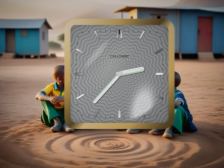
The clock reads 2.37
